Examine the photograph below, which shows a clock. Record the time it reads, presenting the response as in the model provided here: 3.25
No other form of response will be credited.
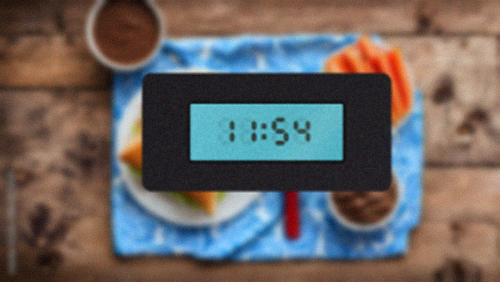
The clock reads 11.54
